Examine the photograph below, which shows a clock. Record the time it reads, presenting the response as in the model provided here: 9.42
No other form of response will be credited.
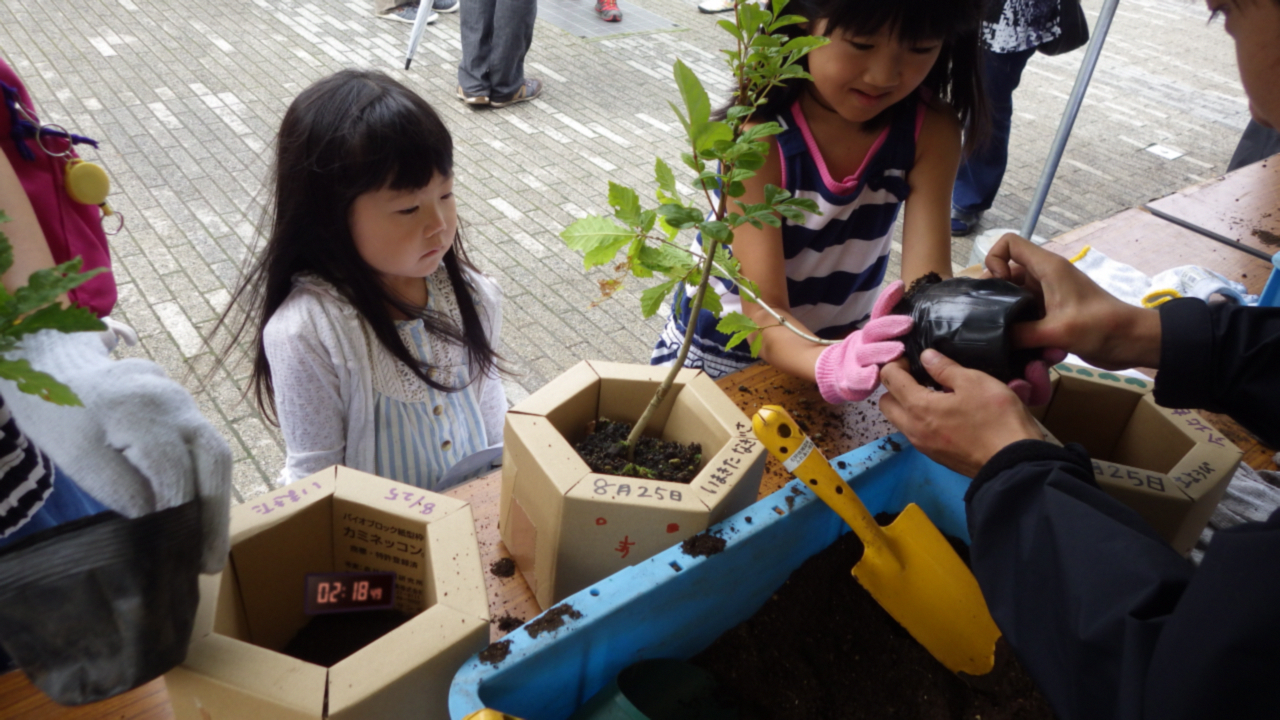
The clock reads 2.18
